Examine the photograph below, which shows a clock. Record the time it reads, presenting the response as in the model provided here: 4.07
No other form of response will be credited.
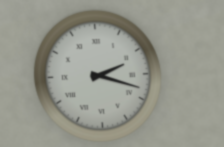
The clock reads 2.18
